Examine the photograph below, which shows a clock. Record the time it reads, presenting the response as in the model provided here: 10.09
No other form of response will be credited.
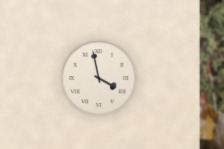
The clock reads 3.58
